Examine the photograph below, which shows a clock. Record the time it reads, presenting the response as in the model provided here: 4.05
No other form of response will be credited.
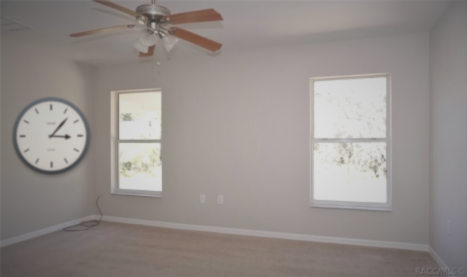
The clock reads 3.07
